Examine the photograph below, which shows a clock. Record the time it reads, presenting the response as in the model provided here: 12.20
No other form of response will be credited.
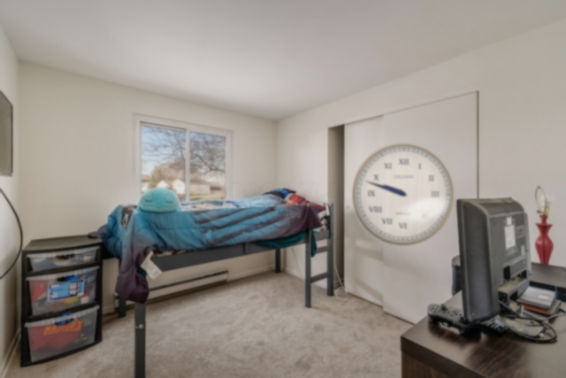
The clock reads 9.48
